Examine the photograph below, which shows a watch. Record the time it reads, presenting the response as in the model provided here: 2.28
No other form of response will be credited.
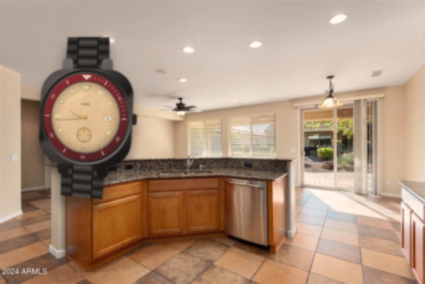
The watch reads 9.44
